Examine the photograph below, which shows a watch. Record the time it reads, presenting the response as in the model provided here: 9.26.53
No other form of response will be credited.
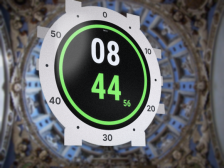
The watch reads 8.44.56
